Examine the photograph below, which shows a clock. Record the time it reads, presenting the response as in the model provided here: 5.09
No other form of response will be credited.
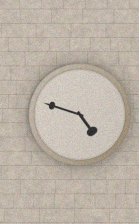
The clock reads 4.48
